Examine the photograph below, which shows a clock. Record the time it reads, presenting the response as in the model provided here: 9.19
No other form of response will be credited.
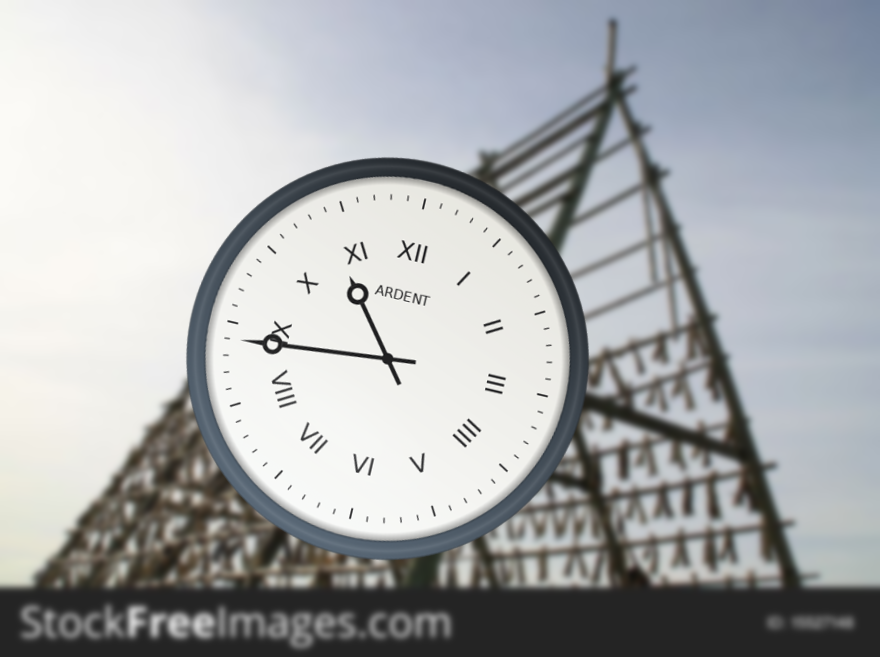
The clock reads 10.44
